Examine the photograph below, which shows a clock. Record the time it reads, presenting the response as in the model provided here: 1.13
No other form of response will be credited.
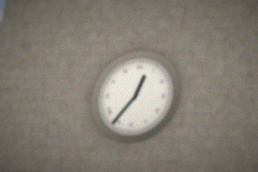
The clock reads 12.36
